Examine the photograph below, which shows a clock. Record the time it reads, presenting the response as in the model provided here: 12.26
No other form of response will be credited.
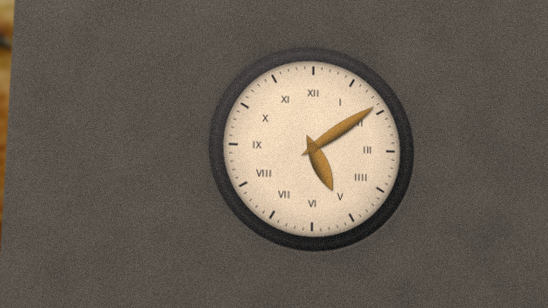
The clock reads 5.09
